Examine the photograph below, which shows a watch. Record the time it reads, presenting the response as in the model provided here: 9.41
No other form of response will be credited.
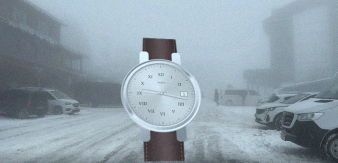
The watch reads 9.17
